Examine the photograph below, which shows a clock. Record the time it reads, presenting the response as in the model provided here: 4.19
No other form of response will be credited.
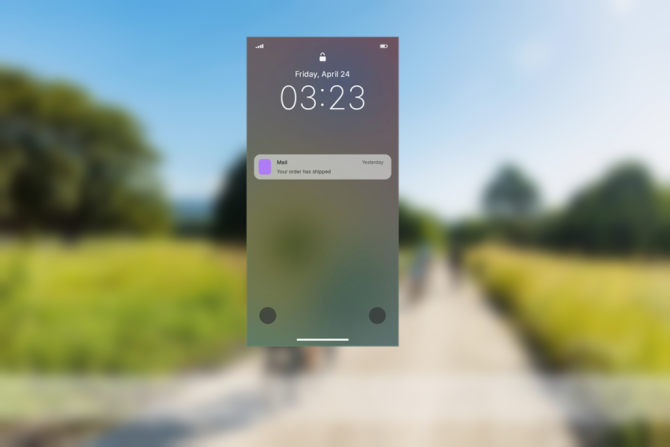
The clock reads 3.23
